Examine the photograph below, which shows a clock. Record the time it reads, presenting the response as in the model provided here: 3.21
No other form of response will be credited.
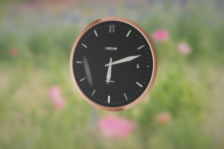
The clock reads 6.12
